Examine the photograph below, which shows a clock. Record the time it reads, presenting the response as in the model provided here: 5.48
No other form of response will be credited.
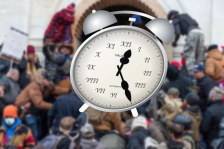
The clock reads 12.25
